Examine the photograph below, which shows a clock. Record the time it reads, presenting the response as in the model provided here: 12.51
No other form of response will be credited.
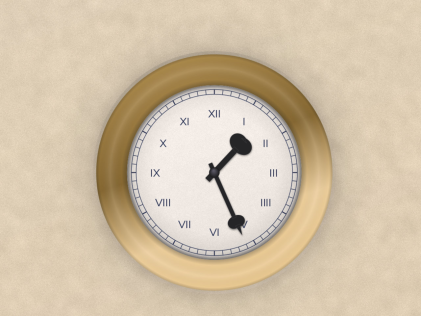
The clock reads 1.26
